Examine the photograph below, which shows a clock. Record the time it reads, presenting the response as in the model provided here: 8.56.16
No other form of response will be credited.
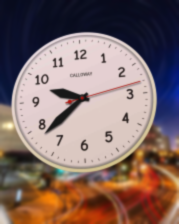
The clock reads 9.38.13
